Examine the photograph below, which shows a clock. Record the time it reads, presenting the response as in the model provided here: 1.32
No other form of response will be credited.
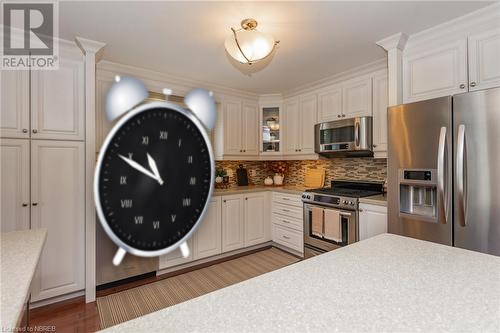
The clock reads 10.49
